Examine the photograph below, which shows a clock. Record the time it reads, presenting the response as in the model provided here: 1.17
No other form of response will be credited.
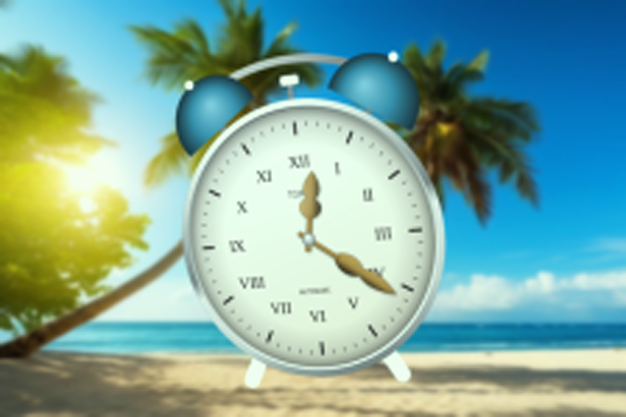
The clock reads 12.21
